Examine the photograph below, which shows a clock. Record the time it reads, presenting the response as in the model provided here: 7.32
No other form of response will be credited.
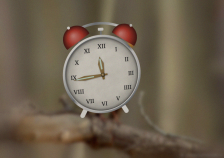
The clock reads 11.44
